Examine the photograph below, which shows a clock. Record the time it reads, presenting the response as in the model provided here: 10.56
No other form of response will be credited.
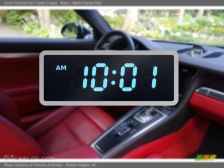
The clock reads 10.01
